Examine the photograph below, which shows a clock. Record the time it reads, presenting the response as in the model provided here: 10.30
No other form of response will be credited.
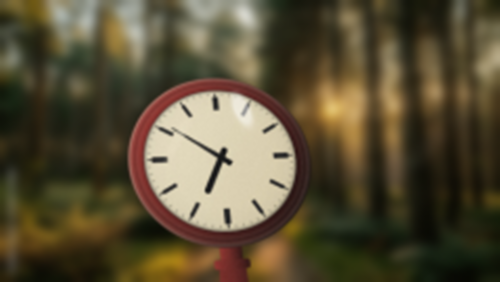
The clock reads 6.51
